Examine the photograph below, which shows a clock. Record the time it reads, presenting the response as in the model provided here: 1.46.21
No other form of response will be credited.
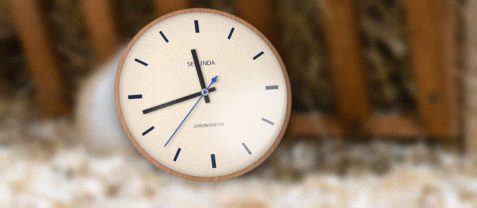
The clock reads 11.42.37
